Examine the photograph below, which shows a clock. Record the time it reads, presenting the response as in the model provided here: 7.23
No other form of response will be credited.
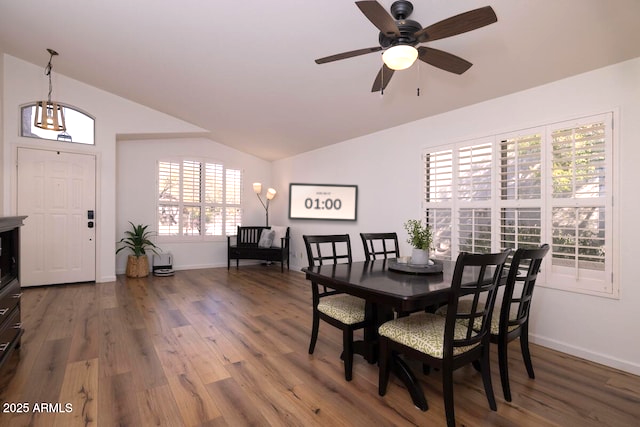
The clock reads 1.00
